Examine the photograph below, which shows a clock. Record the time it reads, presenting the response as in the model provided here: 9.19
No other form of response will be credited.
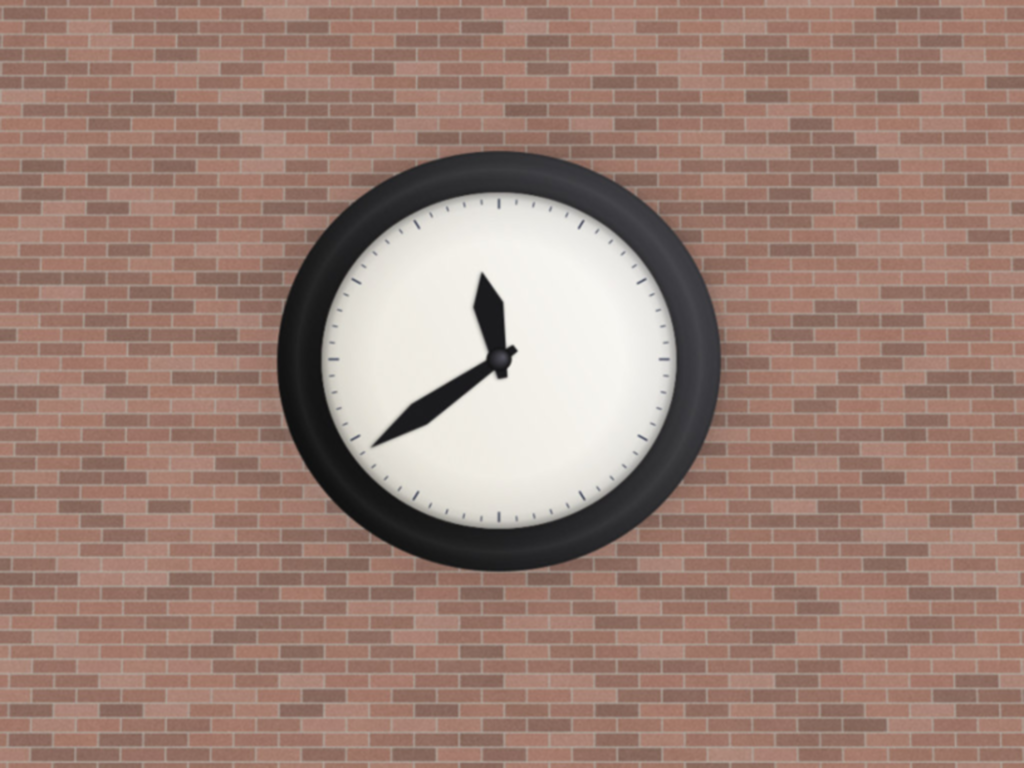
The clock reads 11.39
